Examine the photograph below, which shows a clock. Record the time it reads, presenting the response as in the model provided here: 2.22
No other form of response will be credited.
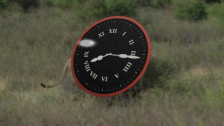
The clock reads 8.16
